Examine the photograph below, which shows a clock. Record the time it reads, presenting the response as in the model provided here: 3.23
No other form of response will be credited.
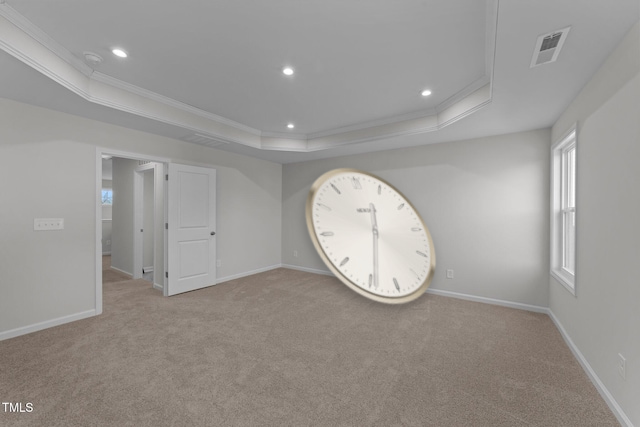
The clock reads 12.34
